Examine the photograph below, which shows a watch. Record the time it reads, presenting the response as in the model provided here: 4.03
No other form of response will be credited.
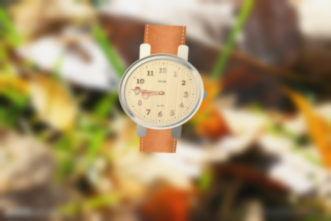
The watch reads 8.46
